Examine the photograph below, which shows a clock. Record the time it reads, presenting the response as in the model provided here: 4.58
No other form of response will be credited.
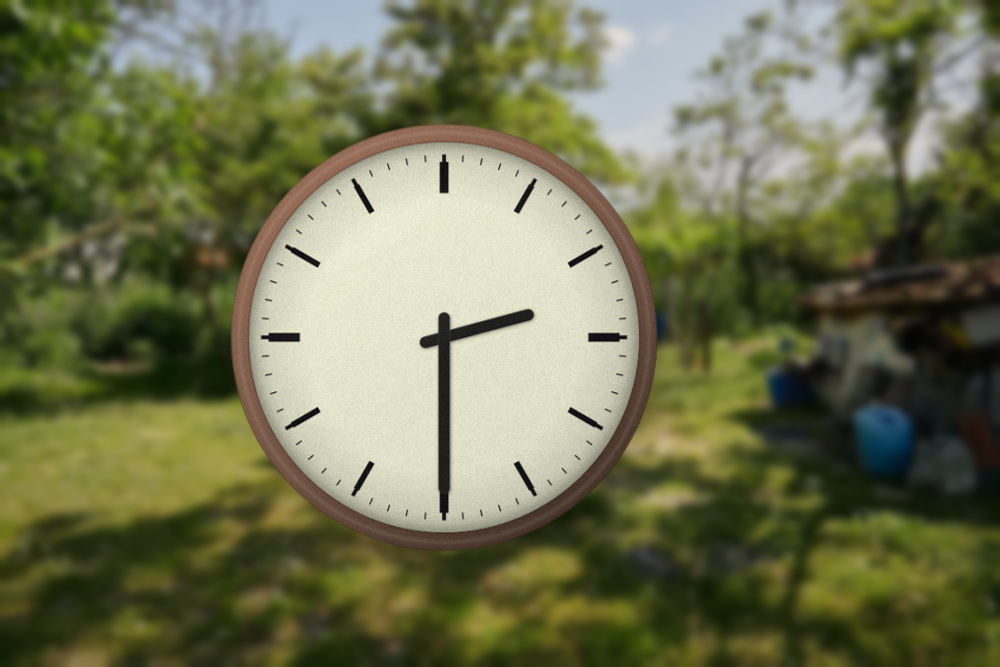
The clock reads 2.30
